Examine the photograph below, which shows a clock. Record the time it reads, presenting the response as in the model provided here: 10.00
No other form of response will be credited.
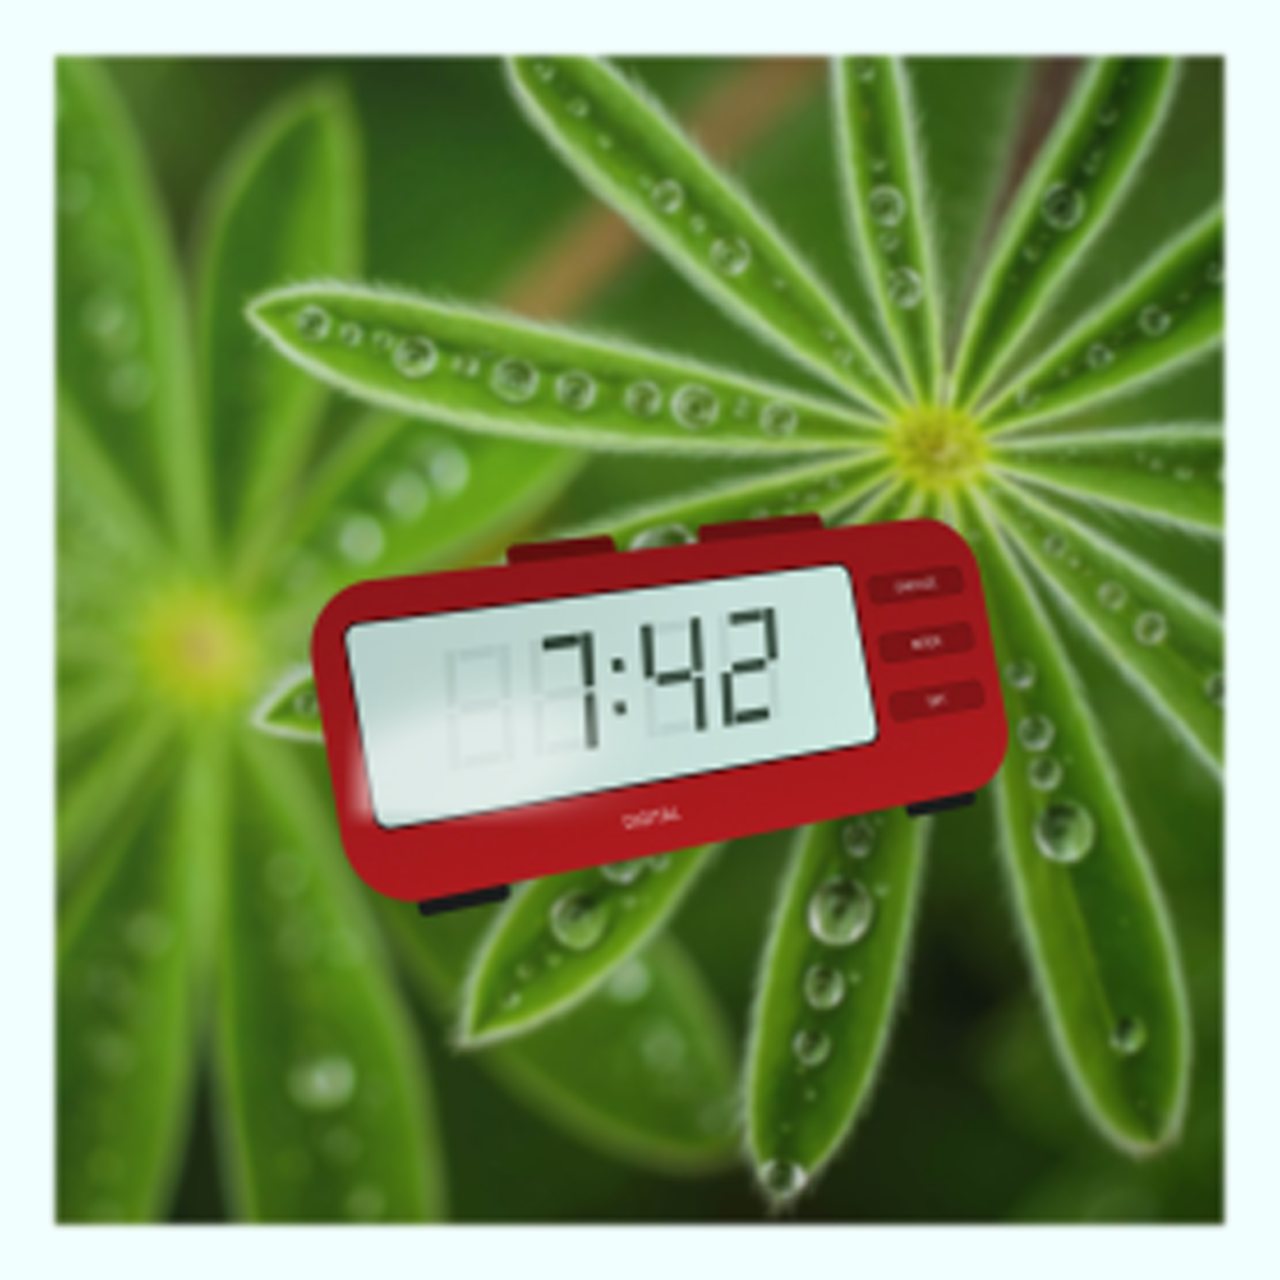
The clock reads 7.42
